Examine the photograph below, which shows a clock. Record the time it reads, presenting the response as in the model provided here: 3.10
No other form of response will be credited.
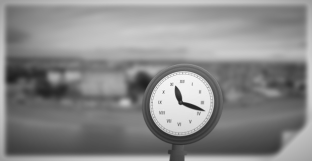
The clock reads 11.18
